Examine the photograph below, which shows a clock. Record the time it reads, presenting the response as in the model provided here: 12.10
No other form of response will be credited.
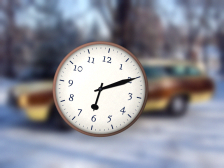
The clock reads 6.10
